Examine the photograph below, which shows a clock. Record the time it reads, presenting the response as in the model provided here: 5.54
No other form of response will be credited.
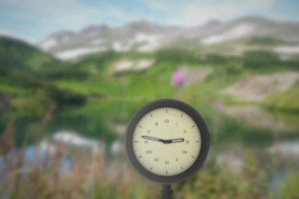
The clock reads 2.47
